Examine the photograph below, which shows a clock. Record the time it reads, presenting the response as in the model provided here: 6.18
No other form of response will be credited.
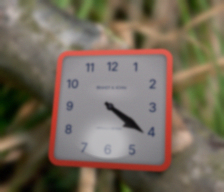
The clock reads 4.21
